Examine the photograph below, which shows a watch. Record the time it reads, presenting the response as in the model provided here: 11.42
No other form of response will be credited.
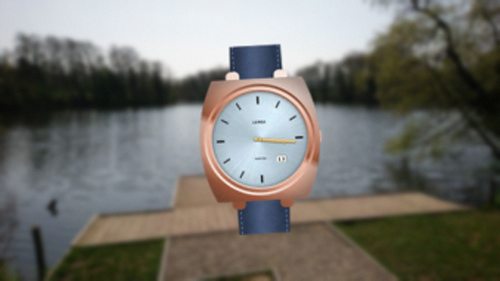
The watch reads 3.16
